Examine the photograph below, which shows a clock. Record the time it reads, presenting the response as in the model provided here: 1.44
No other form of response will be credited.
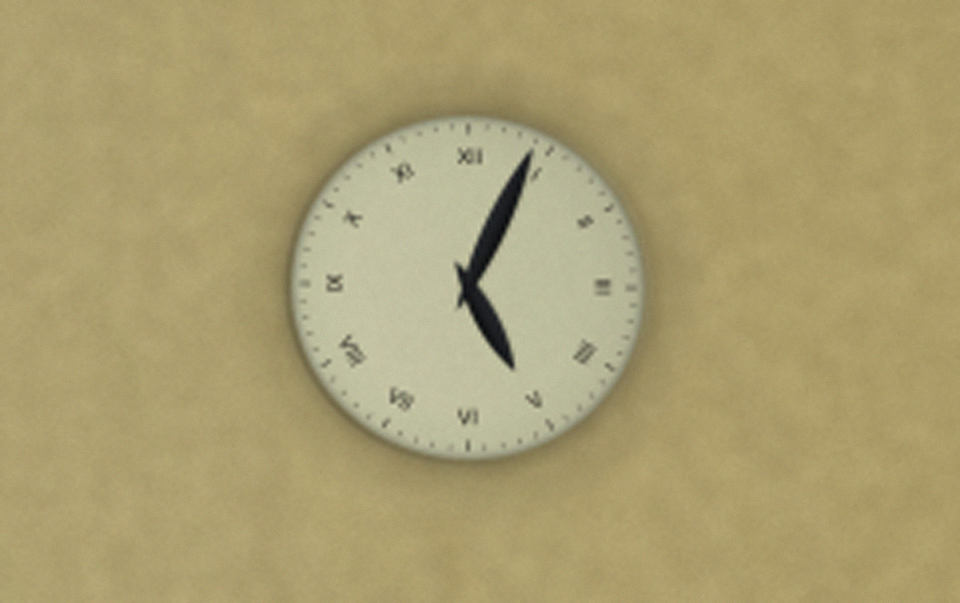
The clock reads 5.04
